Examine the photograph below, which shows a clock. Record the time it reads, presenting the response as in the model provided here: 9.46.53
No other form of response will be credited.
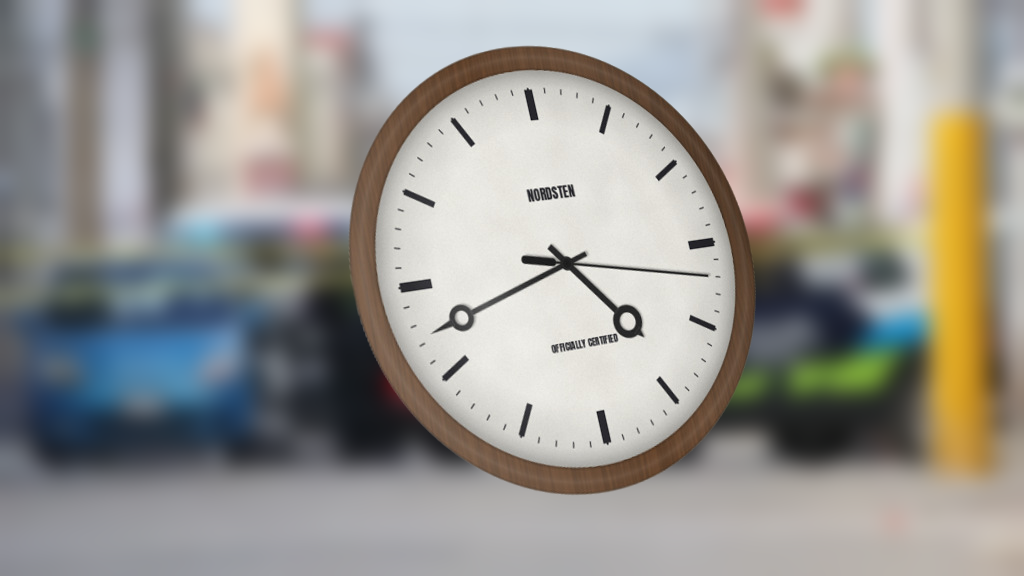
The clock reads 4.42.17
